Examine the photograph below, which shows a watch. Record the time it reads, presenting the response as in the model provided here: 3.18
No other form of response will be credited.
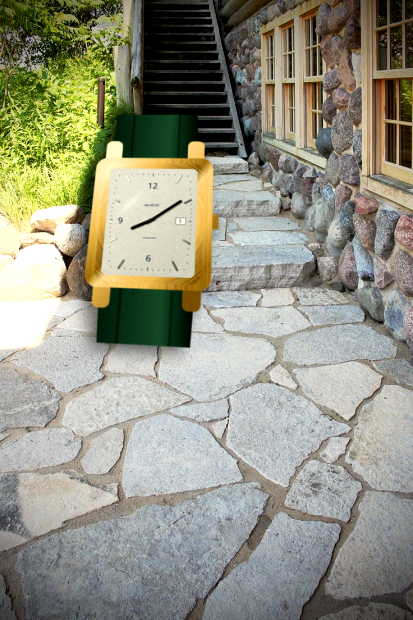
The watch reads 8.09
